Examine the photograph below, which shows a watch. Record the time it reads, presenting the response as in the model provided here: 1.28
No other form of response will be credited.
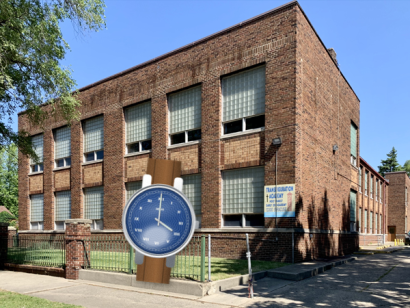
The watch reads 4.00
